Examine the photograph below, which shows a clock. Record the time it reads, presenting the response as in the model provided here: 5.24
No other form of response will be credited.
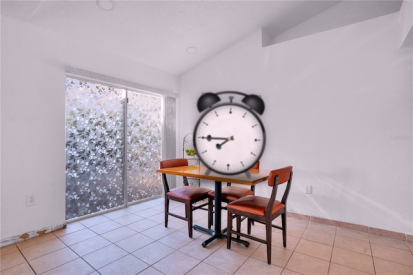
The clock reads 7.45
